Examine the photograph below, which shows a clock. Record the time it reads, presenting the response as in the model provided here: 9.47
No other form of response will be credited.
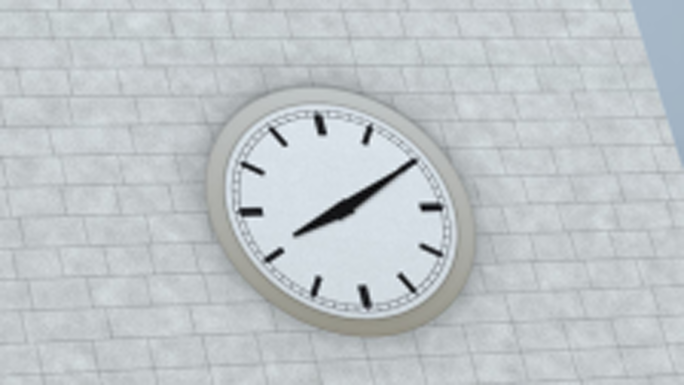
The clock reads 8.10
